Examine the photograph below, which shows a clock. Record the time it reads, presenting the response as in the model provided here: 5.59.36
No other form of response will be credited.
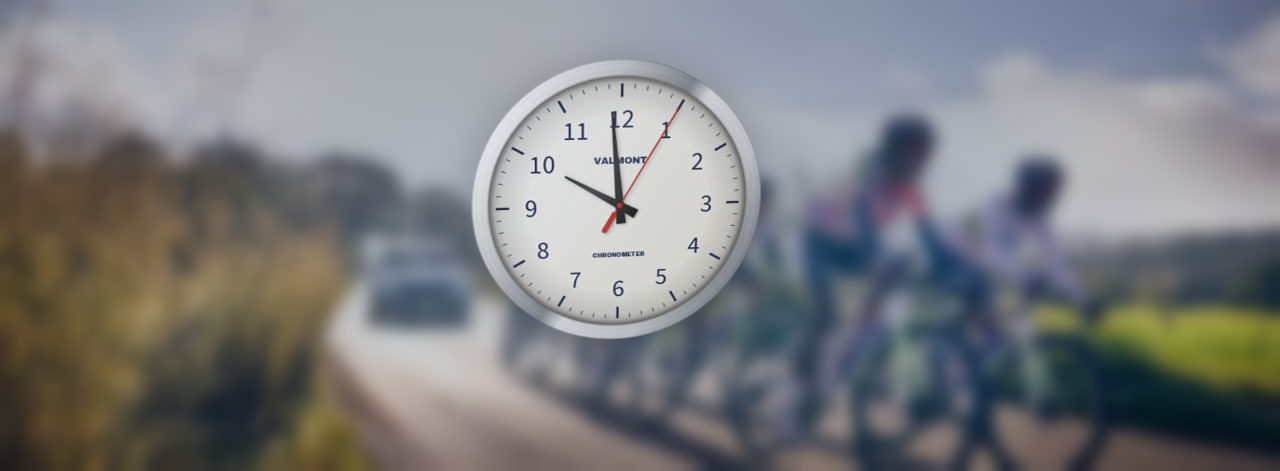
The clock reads 9.59.05
